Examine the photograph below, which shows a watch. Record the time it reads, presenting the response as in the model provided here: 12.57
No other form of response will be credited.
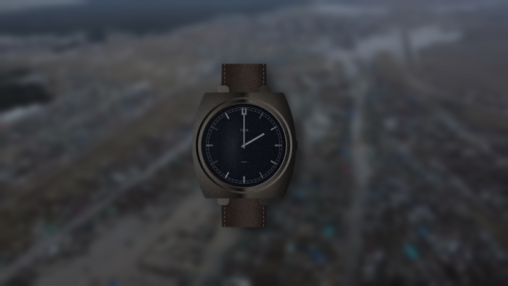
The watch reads 2.00
